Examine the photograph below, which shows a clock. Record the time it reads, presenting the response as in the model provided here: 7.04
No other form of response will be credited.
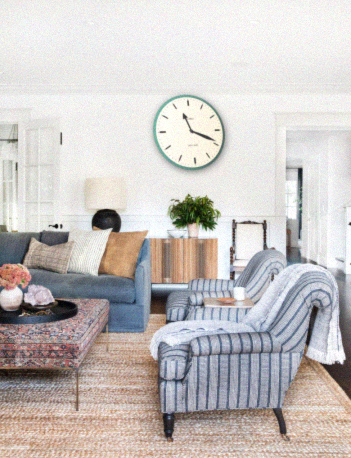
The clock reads 11.19
